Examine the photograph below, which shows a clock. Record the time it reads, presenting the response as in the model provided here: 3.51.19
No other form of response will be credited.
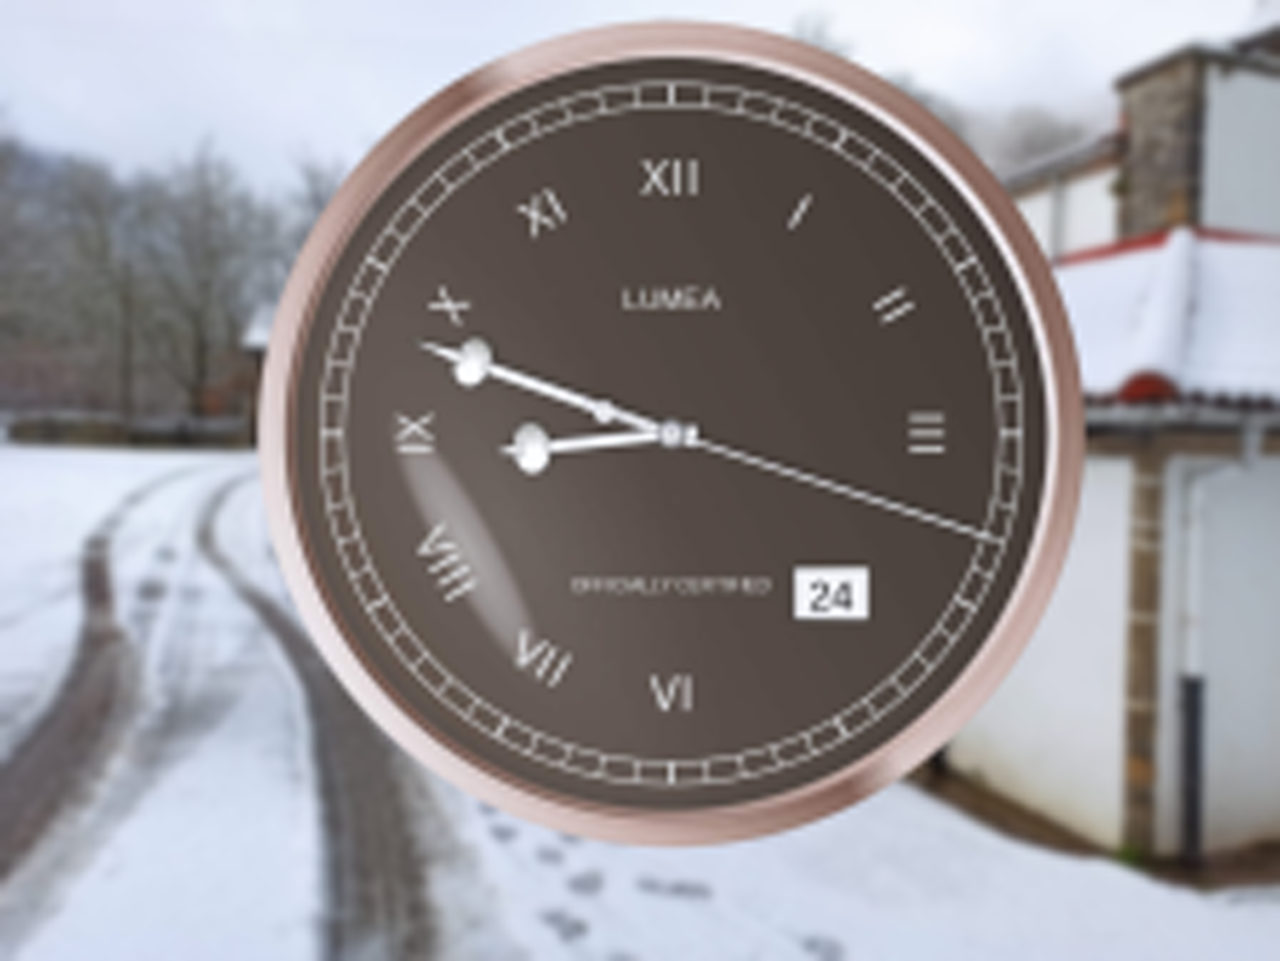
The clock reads 8.48.18
